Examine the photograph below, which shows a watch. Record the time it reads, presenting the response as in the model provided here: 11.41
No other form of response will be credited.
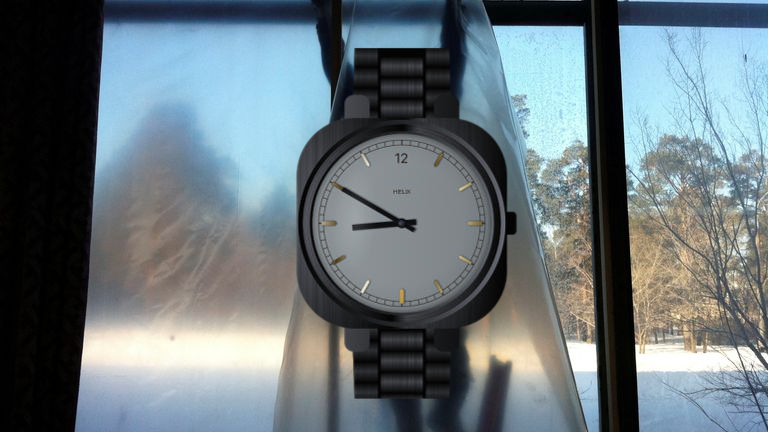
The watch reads 8.50
